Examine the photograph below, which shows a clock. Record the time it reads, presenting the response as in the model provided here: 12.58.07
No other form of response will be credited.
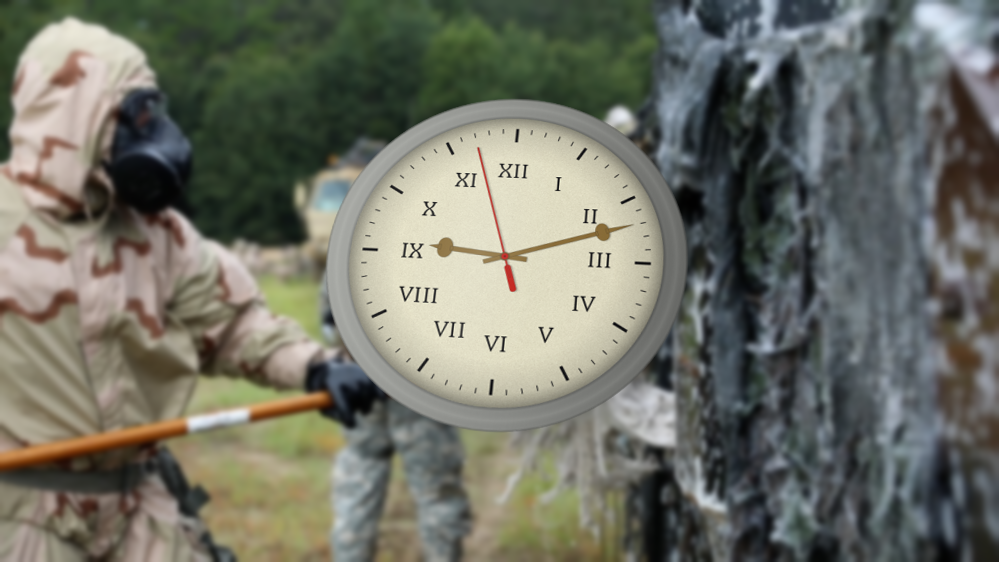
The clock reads 9.11.57
